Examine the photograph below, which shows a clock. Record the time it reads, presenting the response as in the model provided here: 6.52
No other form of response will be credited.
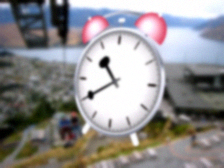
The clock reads 10.40
